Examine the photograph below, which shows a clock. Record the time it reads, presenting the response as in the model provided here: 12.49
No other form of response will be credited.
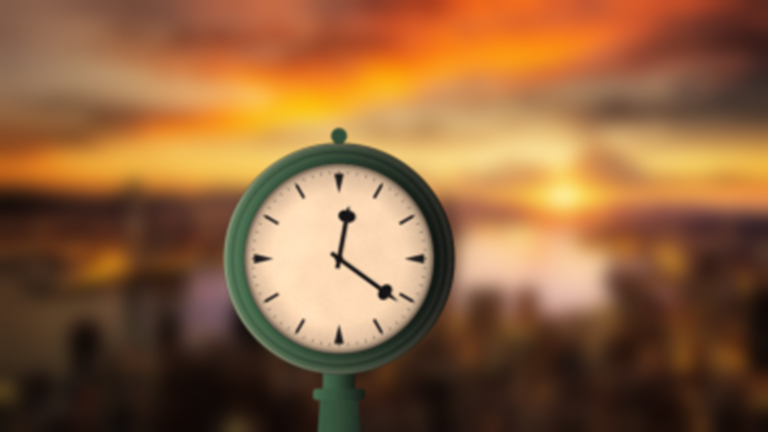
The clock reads 12.21
